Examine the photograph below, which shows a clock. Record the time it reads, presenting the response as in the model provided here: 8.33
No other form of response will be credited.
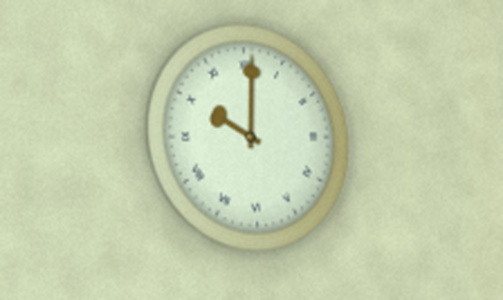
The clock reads 10.01
